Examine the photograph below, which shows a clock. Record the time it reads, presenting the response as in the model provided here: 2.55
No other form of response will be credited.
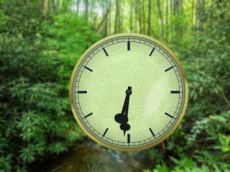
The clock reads 6.31
